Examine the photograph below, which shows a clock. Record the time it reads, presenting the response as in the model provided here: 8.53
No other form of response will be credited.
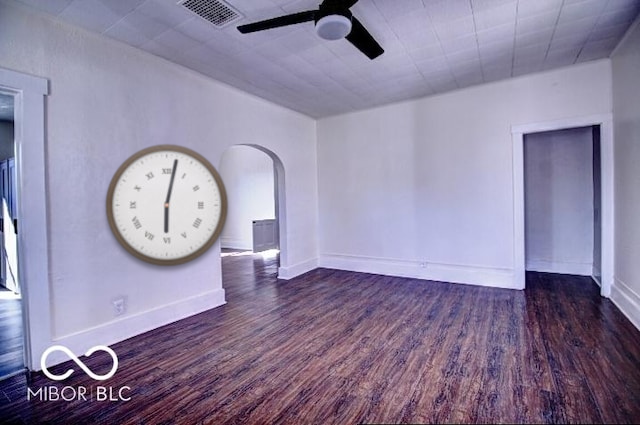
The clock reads 6.02
